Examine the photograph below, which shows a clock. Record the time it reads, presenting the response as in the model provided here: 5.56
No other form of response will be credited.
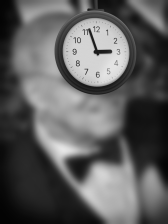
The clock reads 2.57
